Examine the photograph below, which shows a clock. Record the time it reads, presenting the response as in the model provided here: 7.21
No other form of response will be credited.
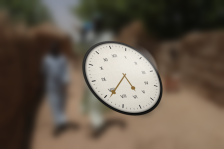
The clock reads 5.39
